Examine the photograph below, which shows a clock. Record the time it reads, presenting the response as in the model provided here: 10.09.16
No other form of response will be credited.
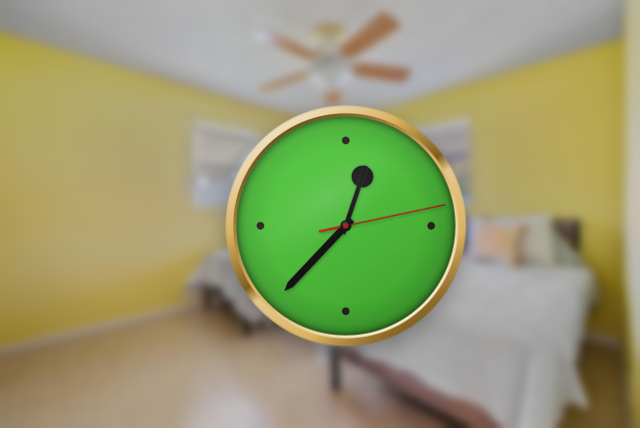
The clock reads 12.37.13
